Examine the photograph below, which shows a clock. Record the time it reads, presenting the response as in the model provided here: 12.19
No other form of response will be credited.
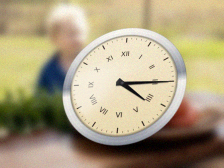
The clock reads 4.15
